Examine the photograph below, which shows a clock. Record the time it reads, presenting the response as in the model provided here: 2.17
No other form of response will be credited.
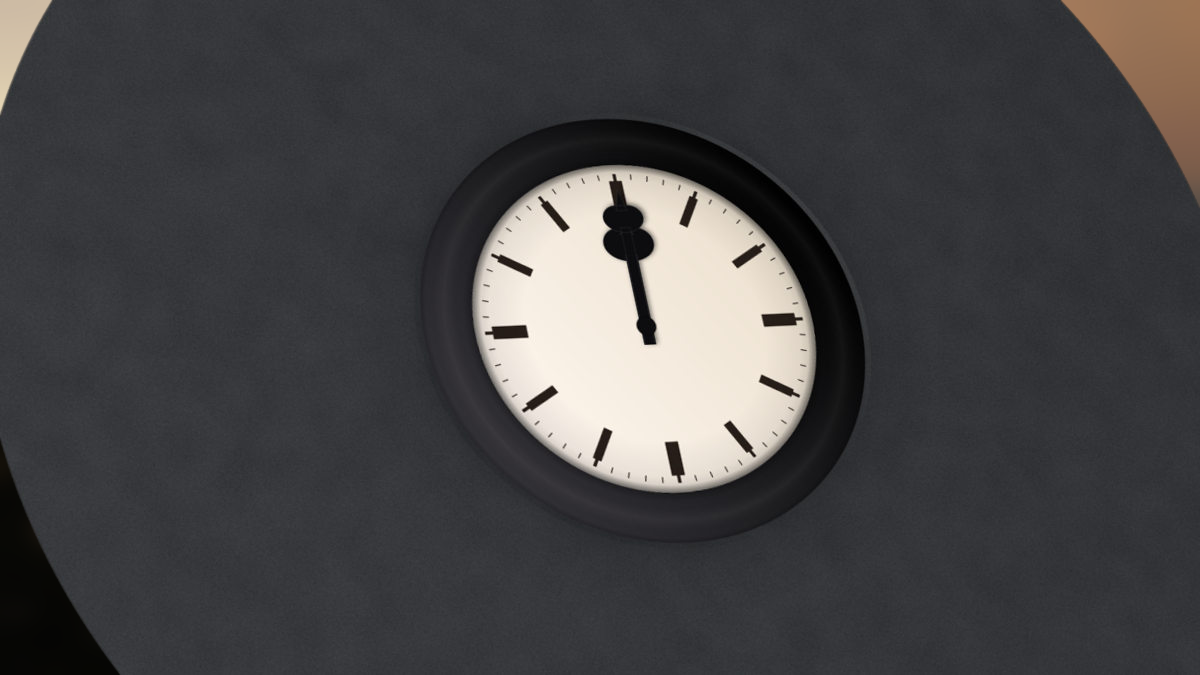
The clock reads 12.00
